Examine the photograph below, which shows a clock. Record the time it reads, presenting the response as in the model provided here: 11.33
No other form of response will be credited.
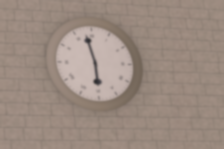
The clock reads 5.58
